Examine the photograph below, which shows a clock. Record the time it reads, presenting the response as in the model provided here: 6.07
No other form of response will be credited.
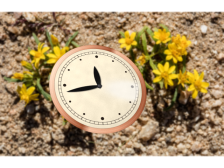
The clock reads 11.43
